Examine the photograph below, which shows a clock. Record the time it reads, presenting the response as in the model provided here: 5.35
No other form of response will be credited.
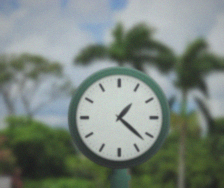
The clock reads 1.22
